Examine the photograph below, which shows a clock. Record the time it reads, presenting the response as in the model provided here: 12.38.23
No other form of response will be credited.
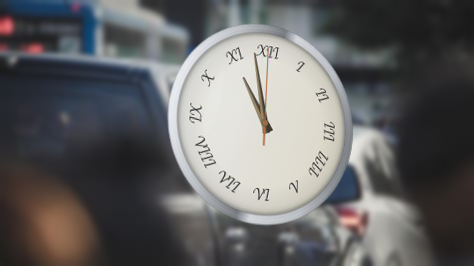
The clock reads 10.58.00
